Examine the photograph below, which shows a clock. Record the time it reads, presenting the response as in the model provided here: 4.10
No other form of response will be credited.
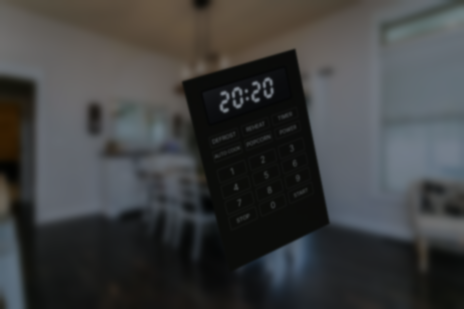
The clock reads 20.20
